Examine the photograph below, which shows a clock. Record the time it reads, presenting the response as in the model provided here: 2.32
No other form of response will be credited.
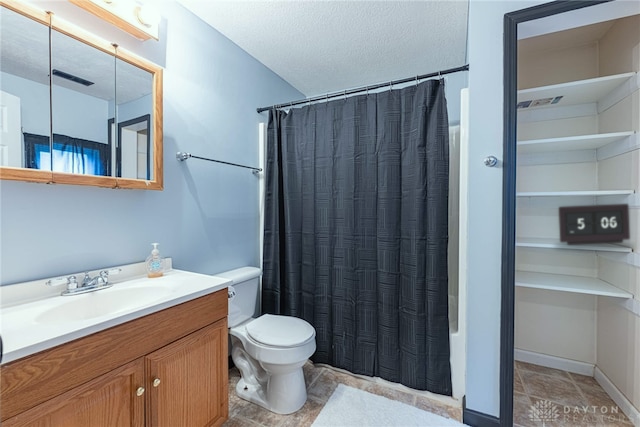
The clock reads 5.06
